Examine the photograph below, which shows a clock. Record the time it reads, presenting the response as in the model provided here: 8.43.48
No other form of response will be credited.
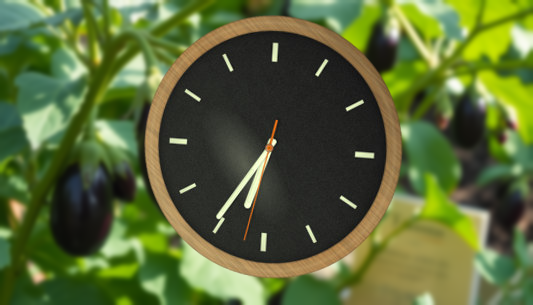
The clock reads 6.35.32
